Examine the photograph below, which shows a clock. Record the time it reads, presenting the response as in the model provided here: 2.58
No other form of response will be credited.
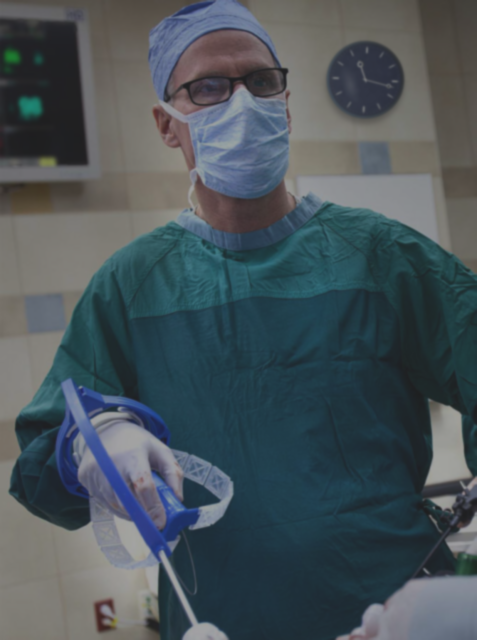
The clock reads 11.17
